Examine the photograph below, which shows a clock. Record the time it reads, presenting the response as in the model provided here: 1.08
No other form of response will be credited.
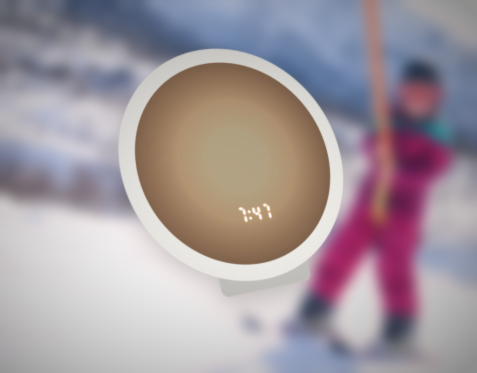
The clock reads 7.47
